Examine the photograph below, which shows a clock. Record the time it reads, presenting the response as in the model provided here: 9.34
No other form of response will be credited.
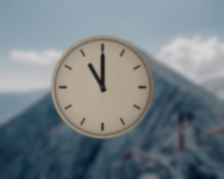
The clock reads 11.00
